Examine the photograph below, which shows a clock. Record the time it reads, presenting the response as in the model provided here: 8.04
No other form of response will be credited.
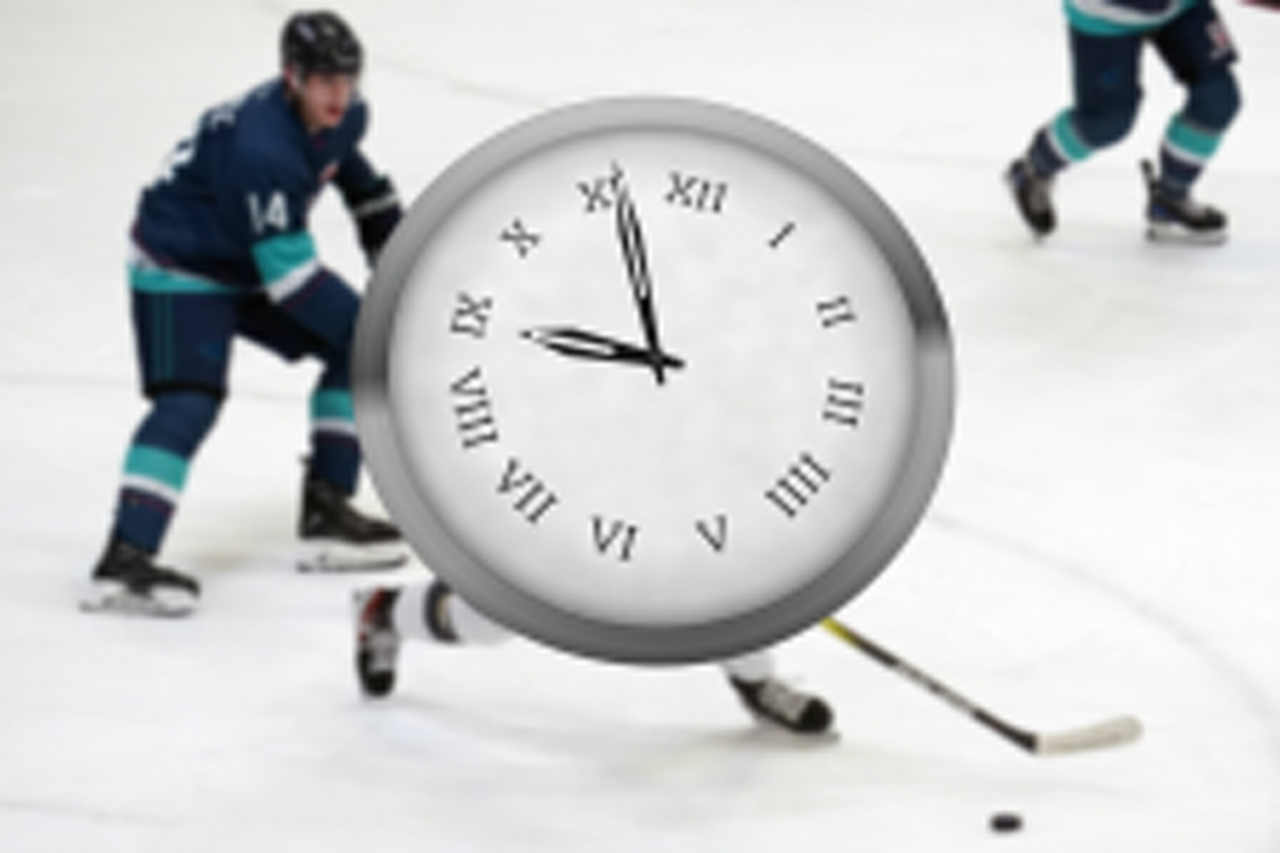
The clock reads 8.56
